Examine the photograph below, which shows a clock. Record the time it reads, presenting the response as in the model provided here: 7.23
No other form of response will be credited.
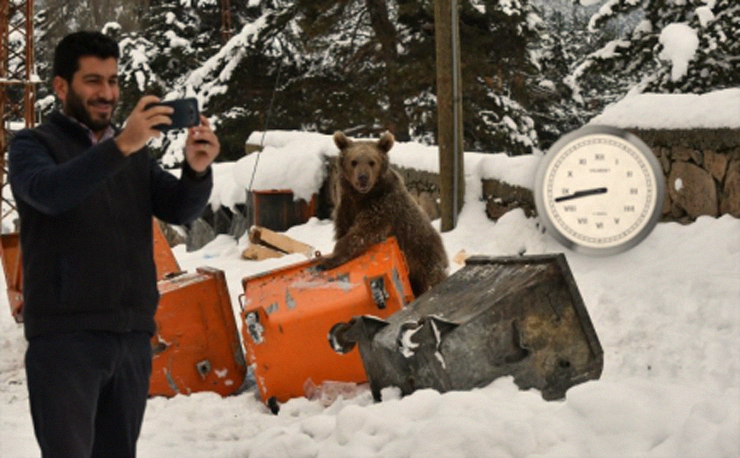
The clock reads 8.43
